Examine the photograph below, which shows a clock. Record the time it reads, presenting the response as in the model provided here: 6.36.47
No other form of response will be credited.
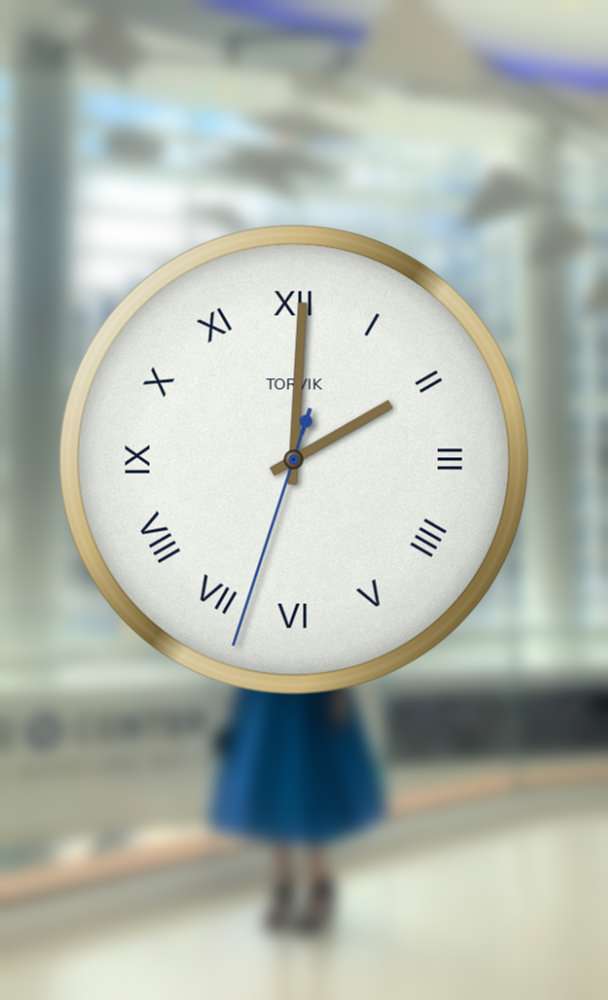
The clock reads 2.00.33
